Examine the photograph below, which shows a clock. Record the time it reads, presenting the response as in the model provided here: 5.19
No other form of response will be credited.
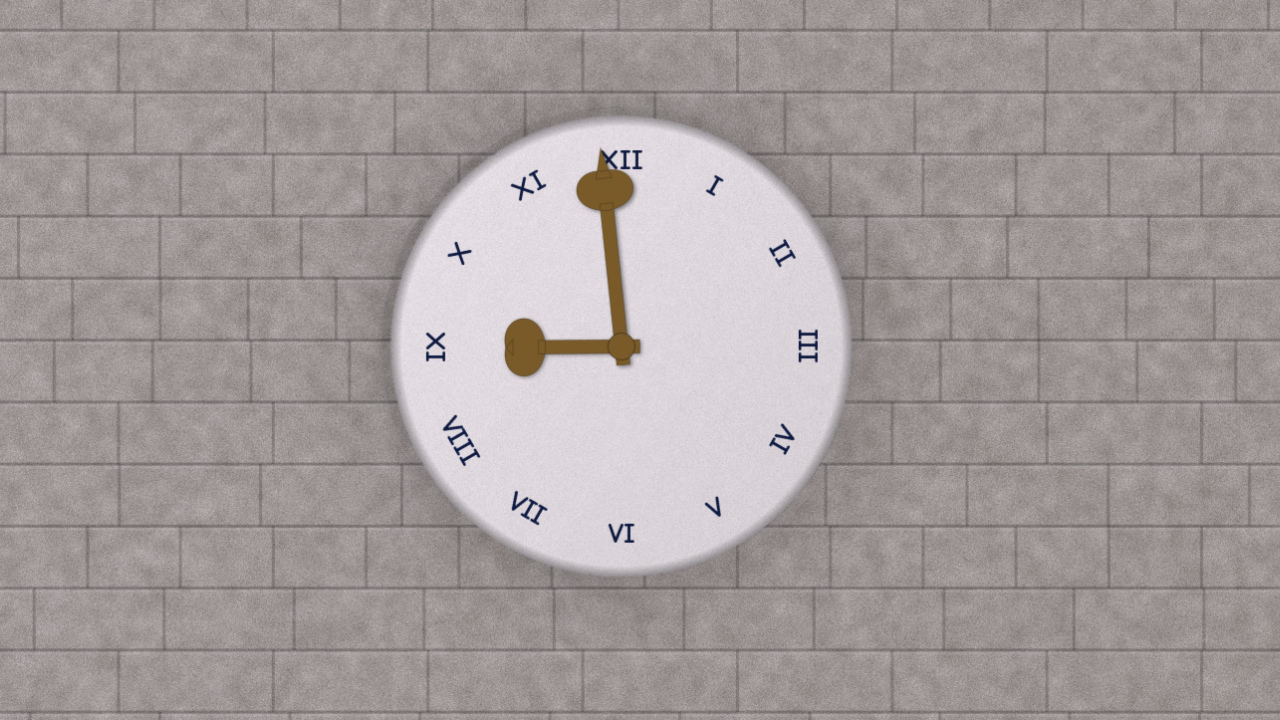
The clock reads 8.59
